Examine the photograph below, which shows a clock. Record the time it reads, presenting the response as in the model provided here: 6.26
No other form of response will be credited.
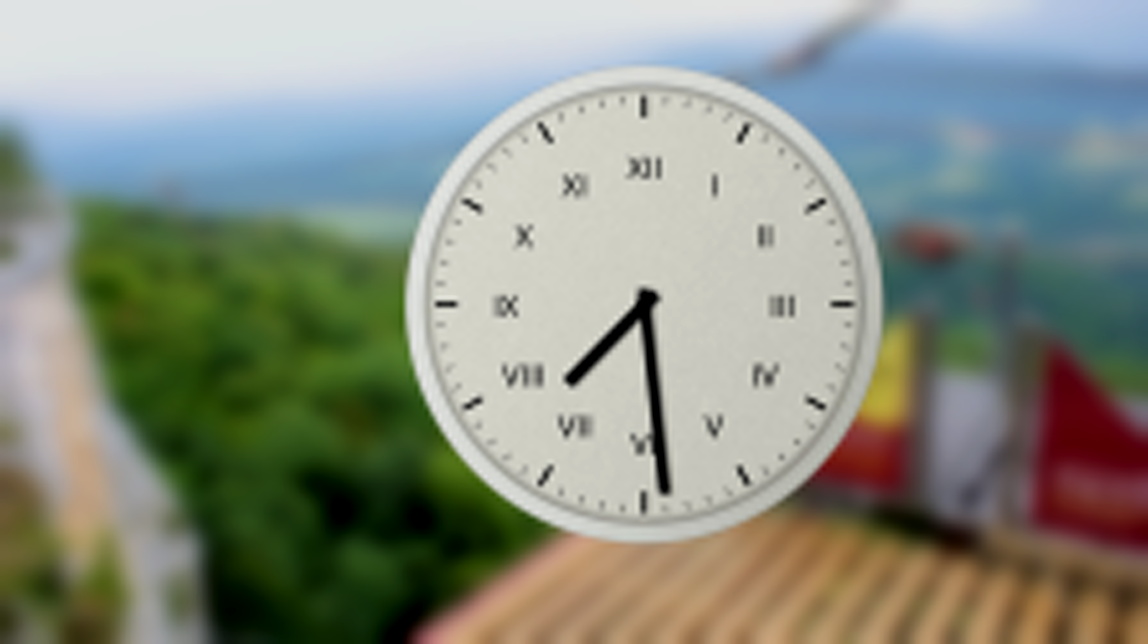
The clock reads 7.29
